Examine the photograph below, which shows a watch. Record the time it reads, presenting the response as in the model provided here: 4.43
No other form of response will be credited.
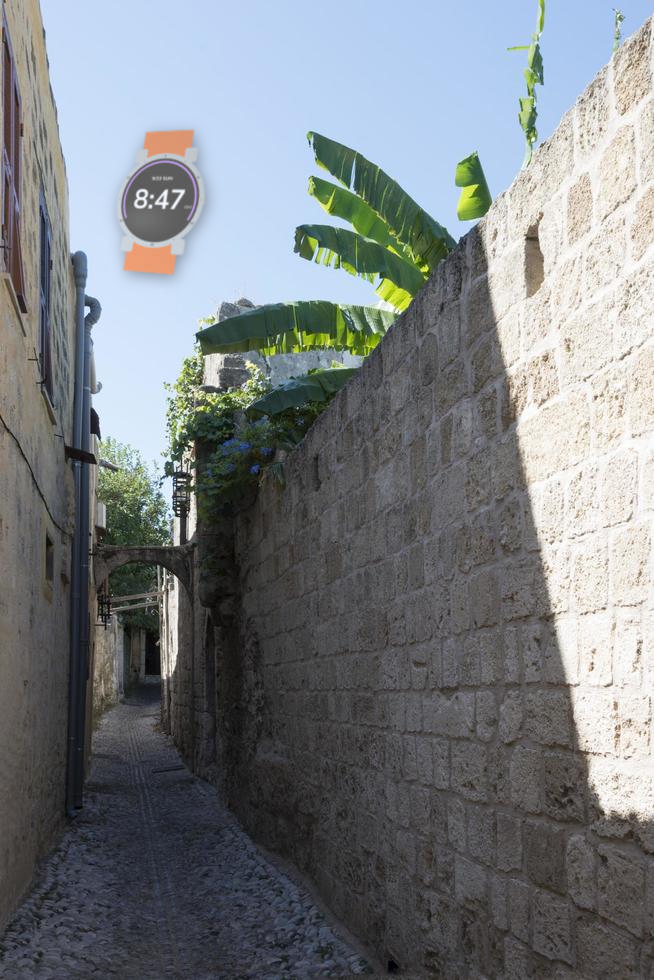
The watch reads 8.47
